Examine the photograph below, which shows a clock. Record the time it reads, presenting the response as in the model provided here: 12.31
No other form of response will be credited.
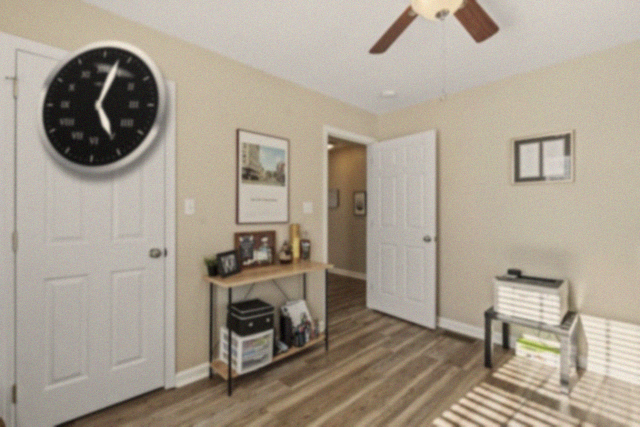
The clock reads 5.03
